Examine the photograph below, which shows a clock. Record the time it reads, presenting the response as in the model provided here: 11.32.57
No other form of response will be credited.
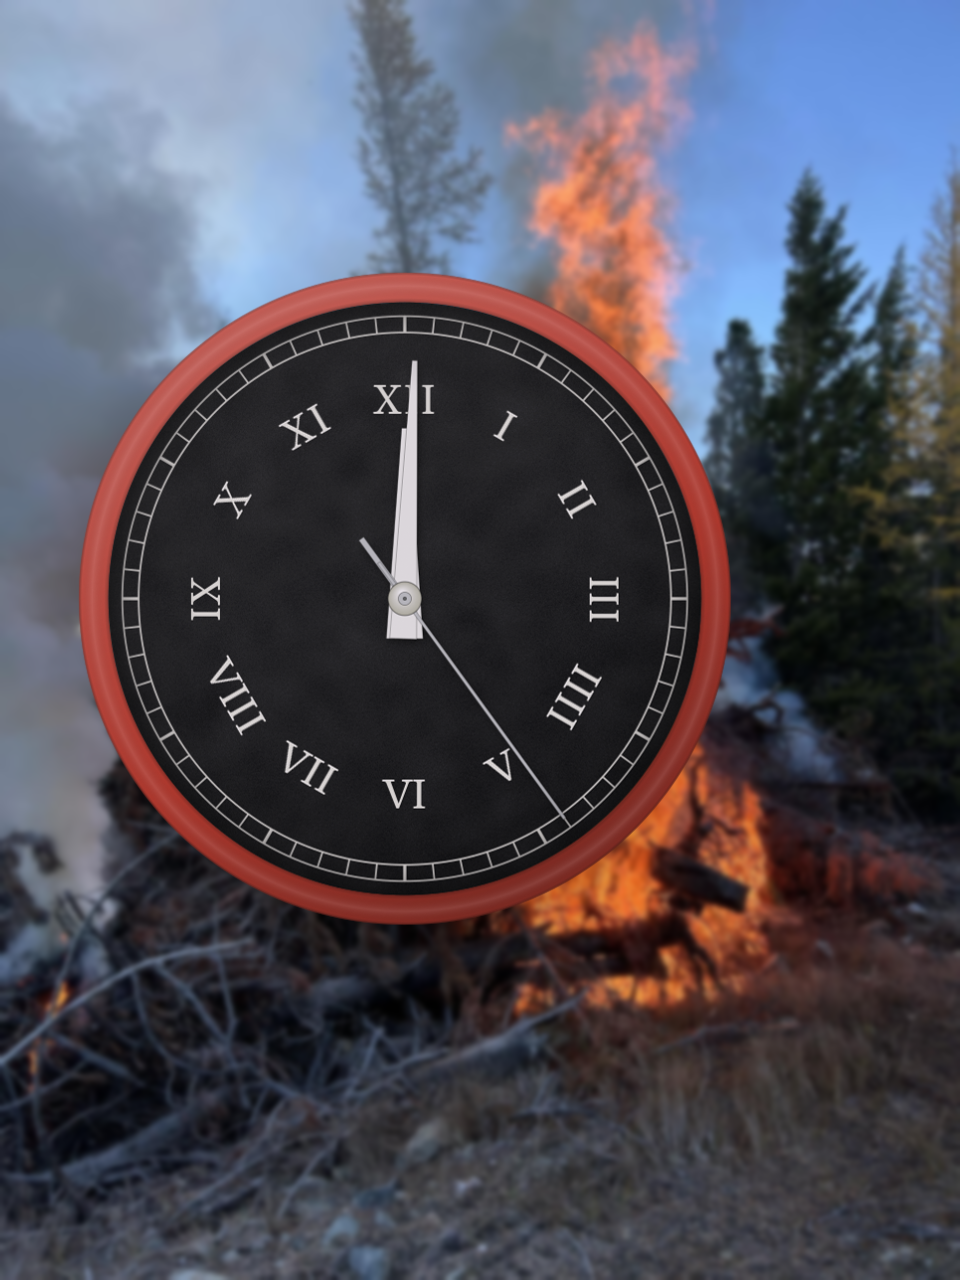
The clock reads 12.00.24
